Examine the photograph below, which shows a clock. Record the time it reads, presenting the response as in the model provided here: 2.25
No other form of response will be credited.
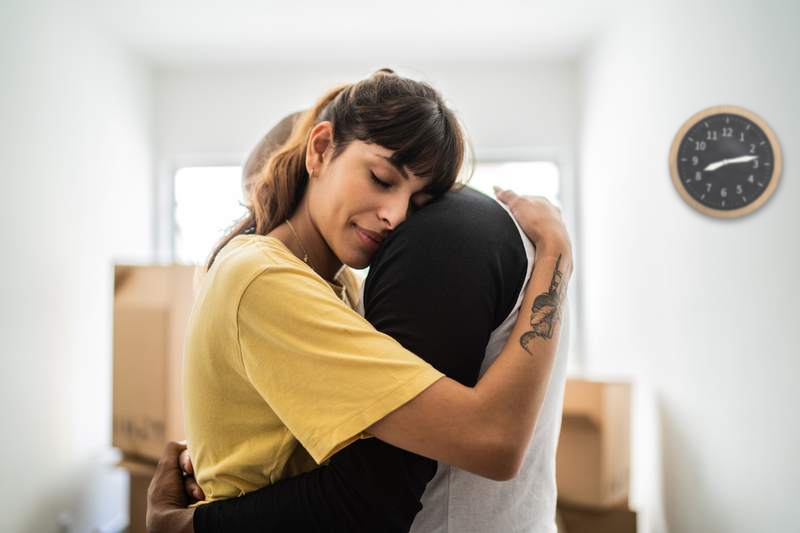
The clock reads 8.13
